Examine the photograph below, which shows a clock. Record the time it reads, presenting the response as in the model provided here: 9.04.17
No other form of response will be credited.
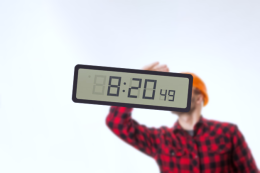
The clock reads 8.20.49
